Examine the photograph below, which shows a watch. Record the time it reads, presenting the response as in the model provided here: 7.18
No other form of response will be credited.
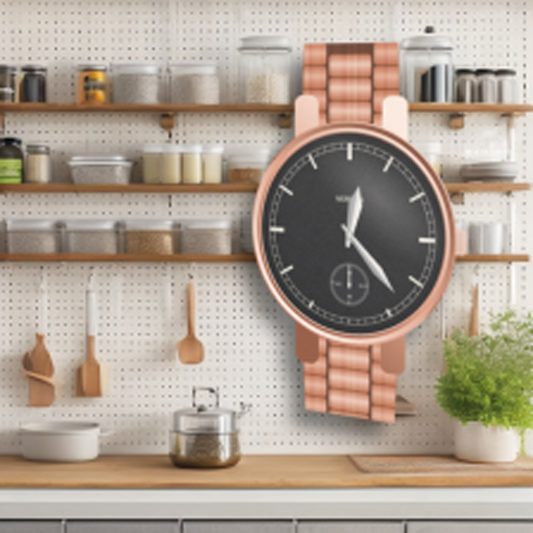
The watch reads 12.23
